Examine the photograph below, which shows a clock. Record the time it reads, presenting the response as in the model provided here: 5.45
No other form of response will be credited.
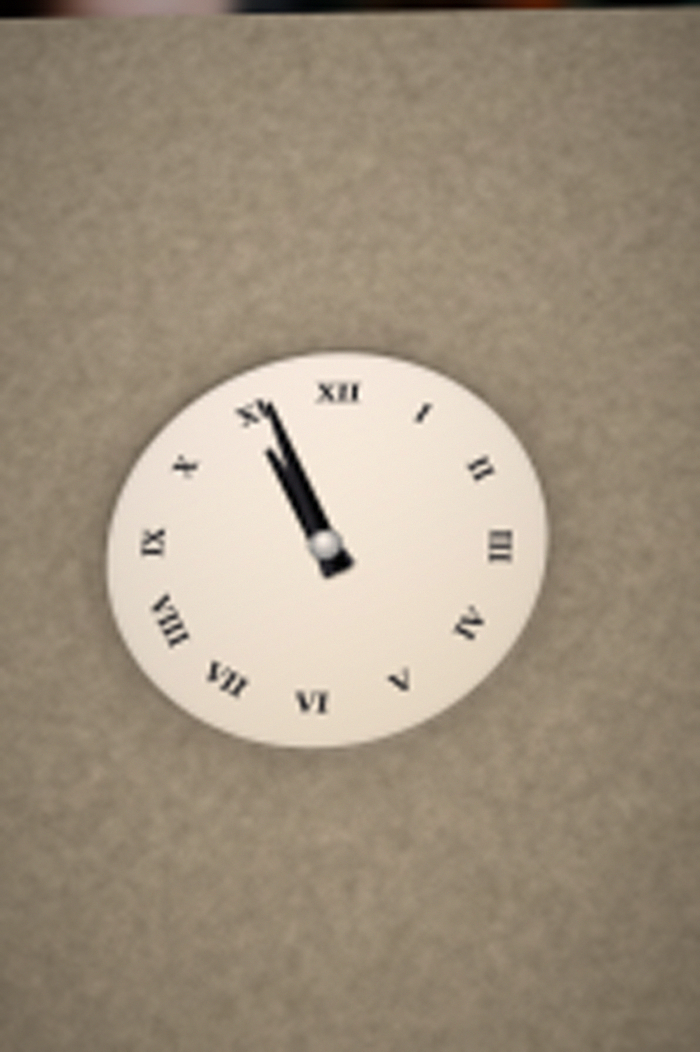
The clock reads 10.56
